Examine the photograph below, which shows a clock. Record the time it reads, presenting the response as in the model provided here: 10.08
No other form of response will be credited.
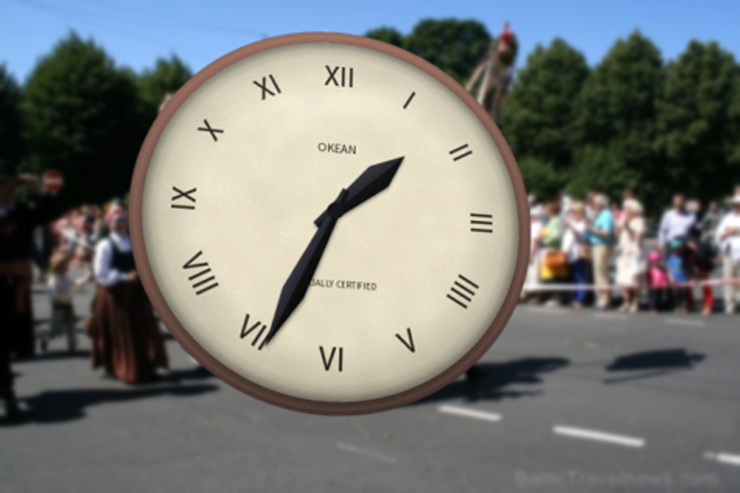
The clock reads 1.34
